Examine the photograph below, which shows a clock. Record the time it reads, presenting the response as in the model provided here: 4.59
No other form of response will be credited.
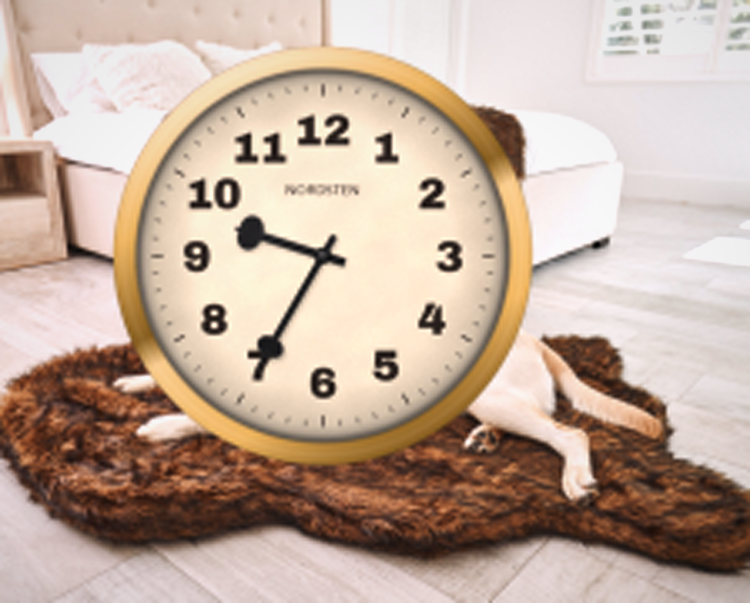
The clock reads 9.35
